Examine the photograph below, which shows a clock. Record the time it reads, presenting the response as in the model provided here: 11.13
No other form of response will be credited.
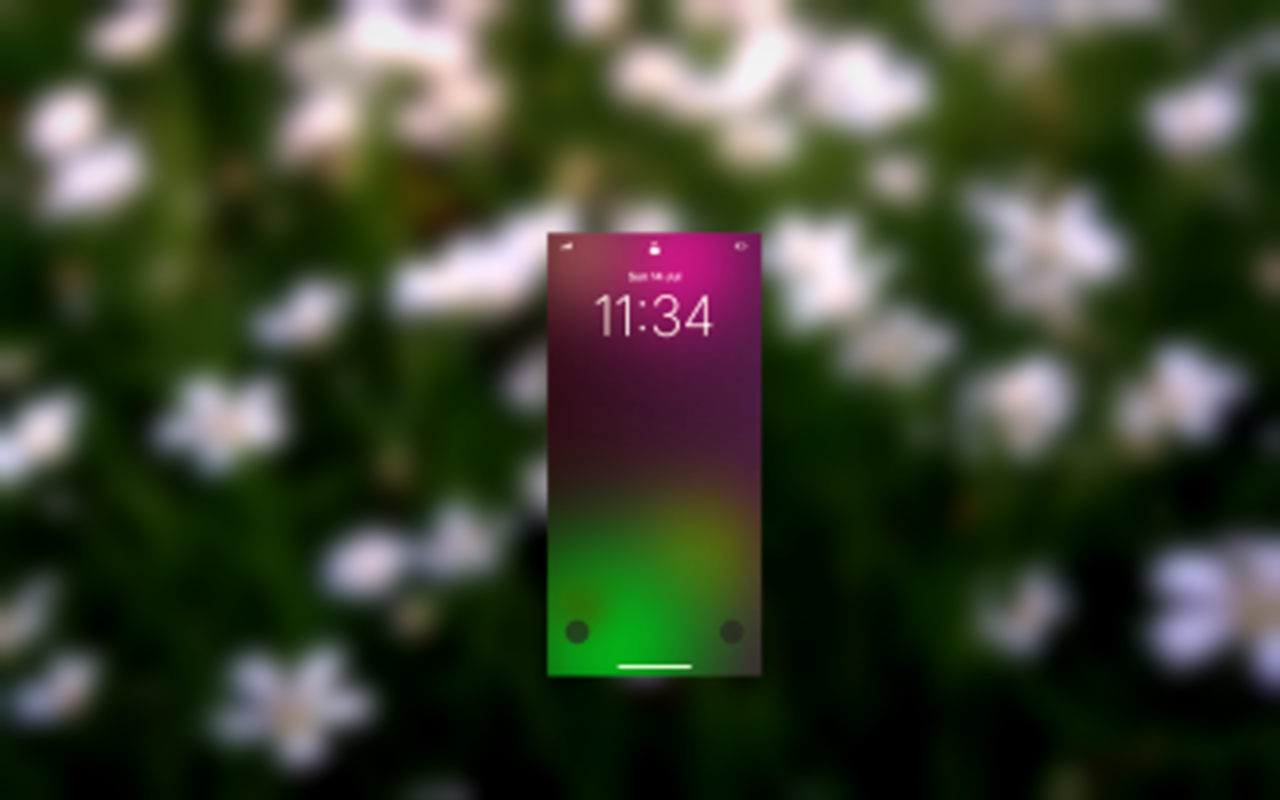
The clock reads 11.34
